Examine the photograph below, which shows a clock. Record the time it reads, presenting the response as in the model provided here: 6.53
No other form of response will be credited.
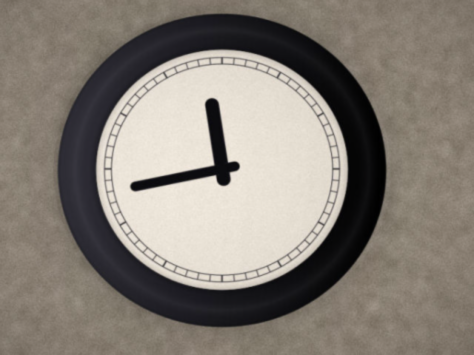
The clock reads 11.43
